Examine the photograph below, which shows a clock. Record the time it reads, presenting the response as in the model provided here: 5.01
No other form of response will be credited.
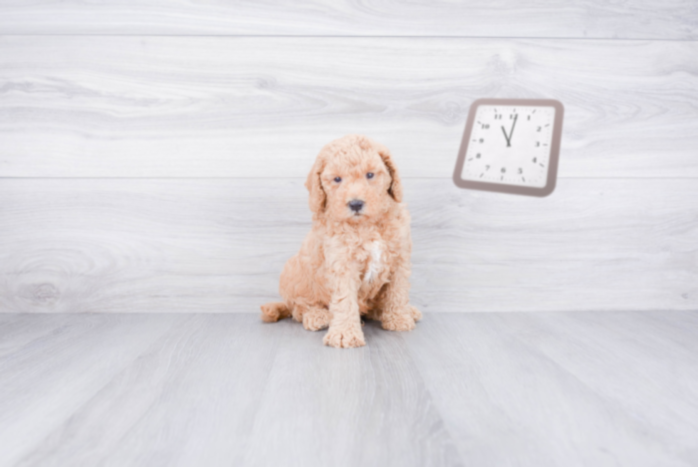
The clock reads 11.01
